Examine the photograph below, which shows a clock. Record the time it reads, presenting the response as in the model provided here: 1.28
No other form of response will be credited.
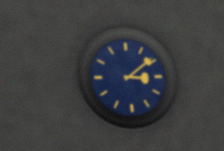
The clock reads 3.09
